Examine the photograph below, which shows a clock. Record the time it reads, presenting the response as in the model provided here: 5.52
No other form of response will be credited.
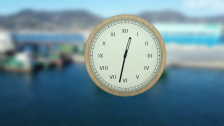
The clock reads 12.32
